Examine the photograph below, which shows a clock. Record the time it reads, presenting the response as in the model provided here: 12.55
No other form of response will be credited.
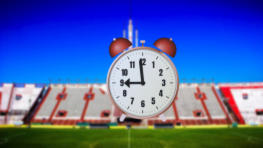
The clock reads 8.59
